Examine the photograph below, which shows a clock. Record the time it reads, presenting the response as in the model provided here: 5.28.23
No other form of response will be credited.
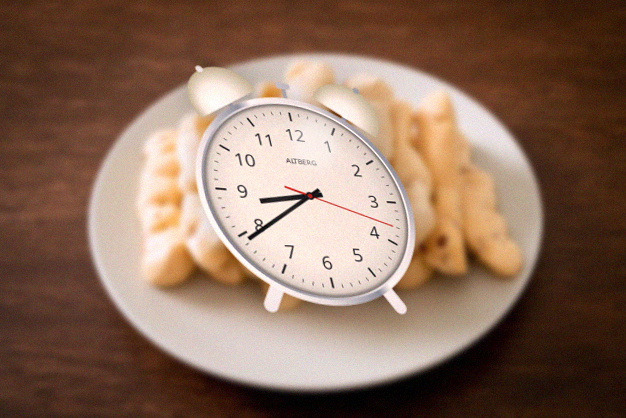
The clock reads 8.39.18
